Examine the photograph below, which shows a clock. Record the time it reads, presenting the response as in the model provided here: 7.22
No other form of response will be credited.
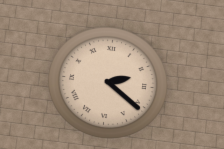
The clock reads 2.21
